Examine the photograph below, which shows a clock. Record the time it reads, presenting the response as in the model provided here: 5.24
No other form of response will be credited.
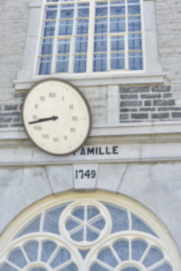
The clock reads 8.43
